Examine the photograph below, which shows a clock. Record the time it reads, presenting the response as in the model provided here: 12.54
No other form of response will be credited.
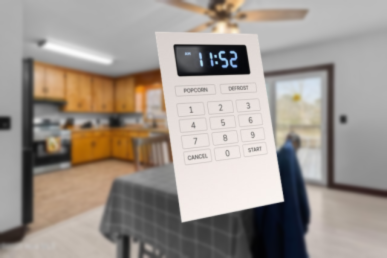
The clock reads 11.52
